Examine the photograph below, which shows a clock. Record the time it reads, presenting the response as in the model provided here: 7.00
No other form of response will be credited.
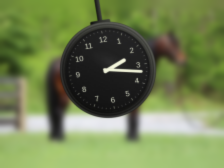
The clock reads 2.17
